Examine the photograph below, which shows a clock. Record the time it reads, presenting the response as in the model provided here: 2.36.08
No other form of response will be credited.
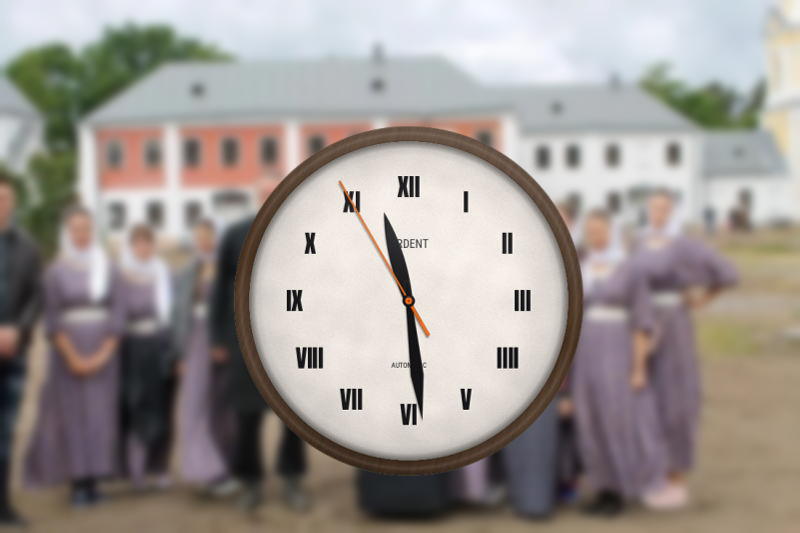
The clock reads 11.28.55
